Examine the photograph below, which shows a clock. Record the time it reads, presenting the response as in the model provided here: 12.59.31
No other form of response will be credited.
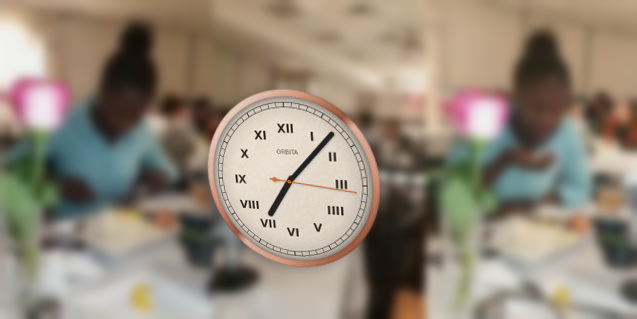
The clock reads 7.07.16
